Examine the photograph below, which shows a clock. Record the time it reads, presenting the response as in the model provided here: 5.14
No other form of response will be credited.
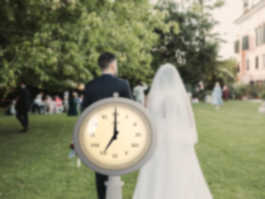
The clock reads 7.00
